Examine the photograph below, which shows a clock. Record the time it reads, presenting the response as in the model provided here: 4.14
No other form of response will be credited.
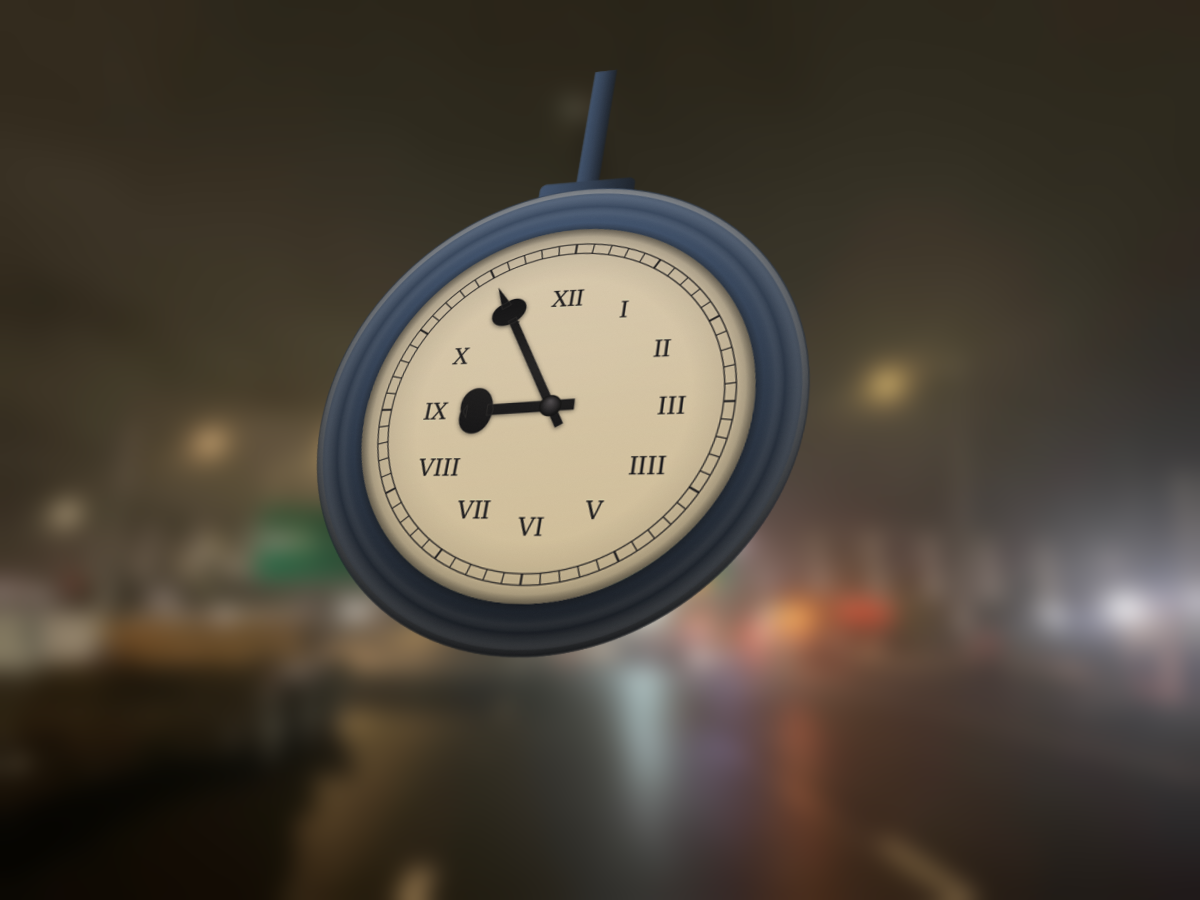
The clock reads 8.55
